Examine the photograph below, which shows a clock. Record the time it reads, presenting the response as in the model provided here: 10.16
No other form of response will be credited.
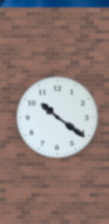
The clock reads 10.21
